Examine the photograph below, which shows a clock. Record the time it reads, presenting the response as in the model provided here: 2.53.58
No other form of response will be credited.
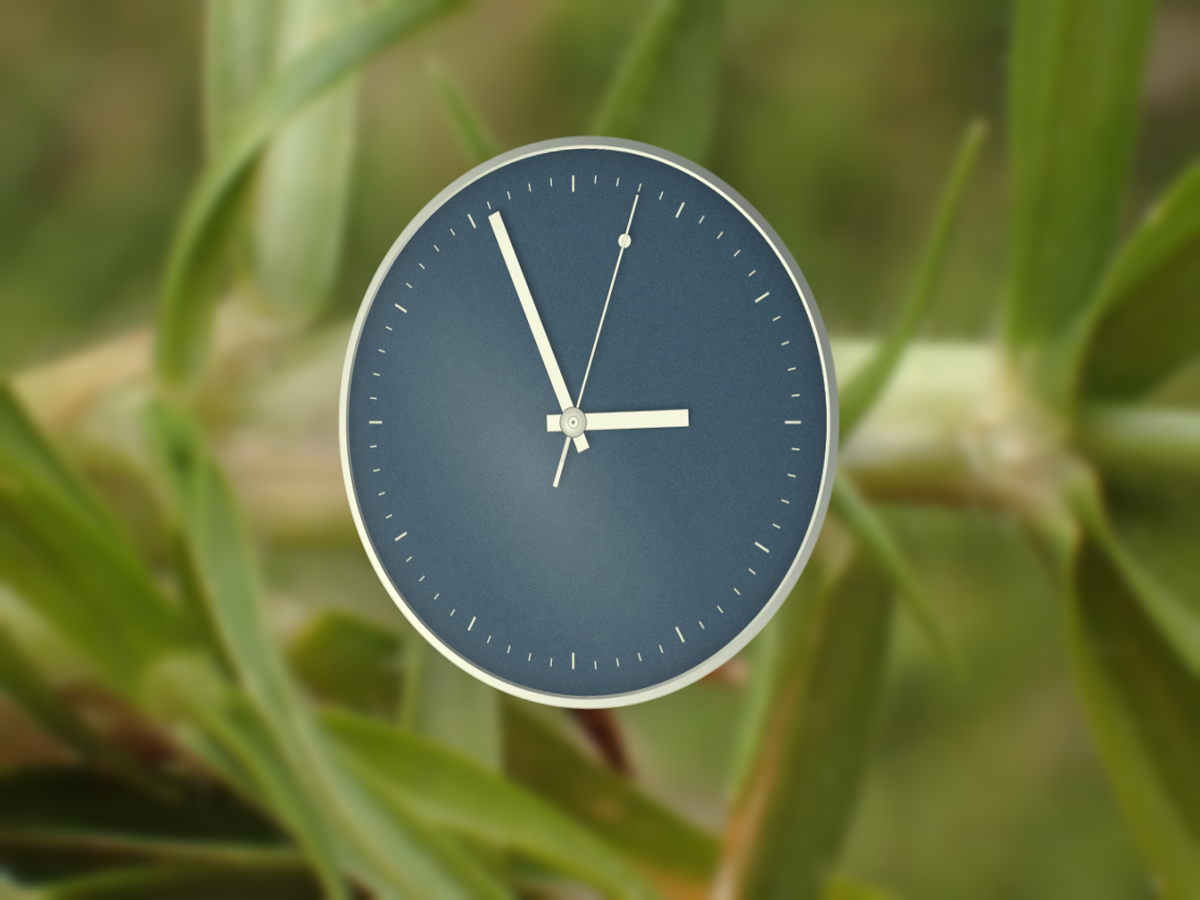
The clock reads 2.56.03
